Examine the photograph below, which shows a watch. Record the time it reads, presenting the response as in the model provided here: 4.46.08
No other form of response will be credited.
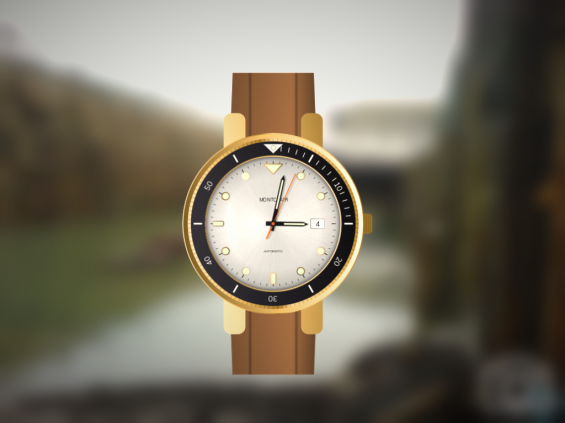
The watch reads 3.02.04
